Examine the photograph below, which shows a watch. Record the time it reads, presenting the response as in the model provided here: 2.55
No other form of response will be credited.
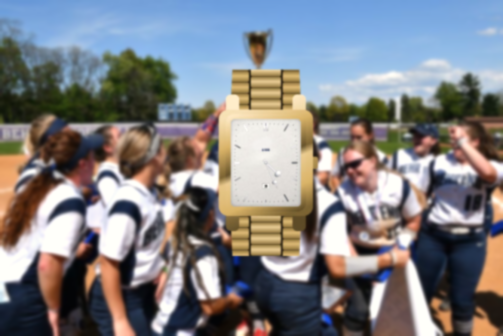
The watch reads 4.26
